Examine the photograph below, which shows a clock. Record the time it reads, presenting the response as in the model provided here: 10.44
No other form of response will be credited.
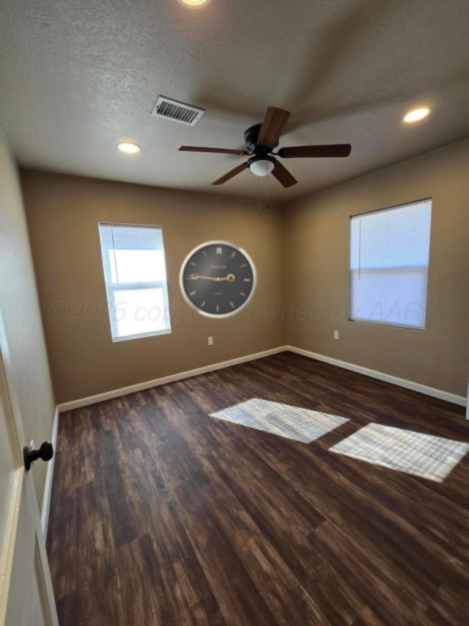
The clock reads 2.46
